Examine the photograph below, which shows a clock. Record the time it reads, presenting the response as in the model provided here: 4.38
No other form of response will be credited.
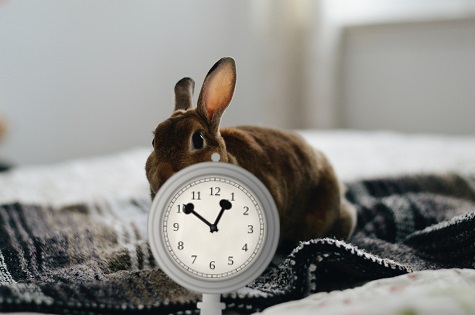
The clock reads 12.51
